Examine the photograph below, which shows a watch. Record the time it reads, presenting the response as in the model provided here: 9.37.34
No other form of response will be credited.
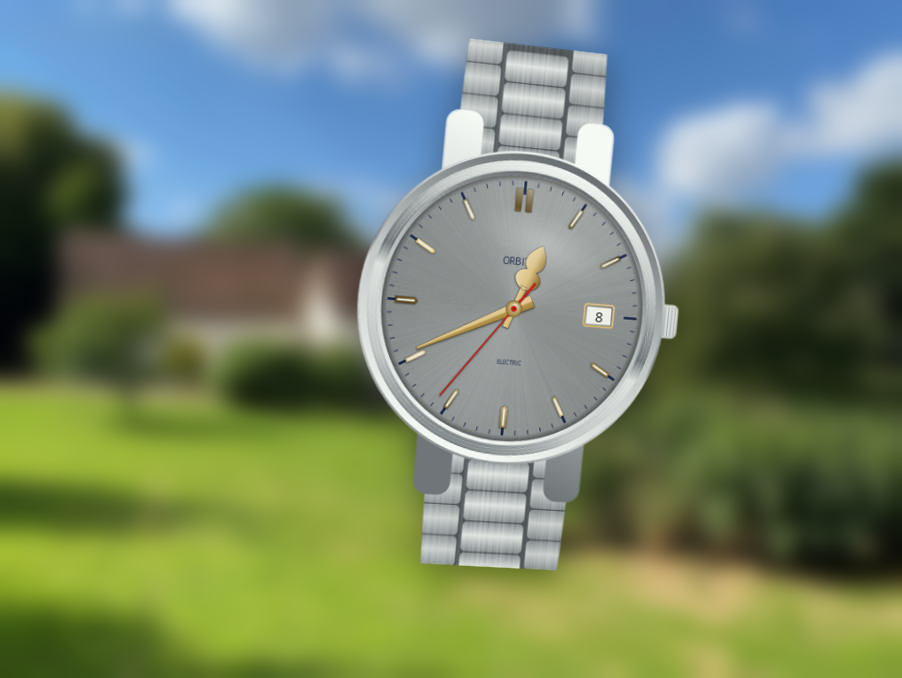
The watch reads 12.40.36
